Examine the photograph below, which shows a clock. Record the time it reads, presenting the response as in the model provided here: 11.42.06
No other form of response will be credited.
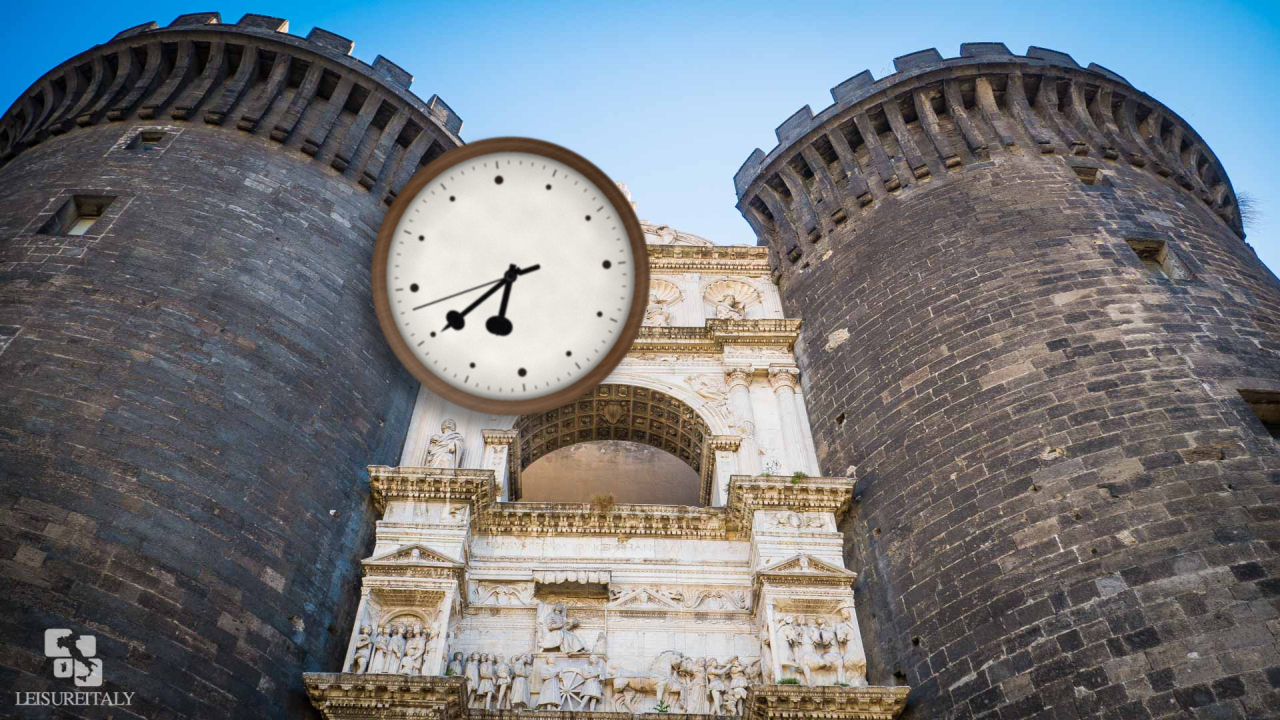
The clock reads 6.39.43
